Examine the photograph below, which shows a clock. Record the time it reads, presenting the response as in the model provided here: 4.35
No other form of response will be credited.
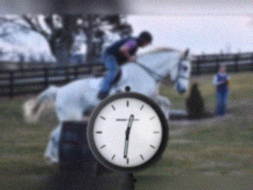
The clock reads 12.31
